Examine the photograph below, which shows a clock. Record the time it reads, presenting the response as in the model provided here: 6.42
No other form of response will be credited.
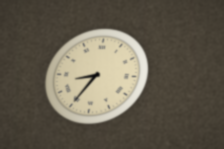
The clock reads 8.35
